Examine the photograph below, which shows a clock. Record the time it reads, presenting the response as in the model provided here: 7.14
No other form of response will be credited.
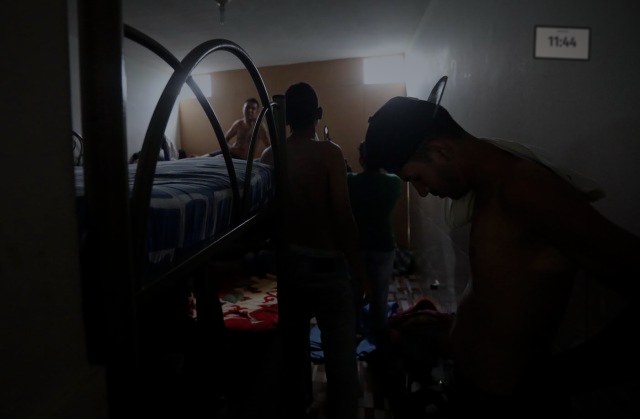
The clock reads 11.44
